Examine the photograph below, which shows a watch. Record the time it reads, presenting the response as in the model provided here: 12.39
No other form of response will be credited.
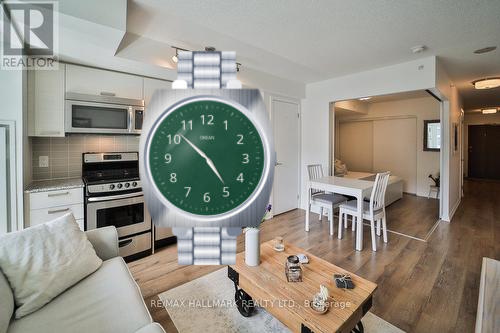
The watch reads 4.52
